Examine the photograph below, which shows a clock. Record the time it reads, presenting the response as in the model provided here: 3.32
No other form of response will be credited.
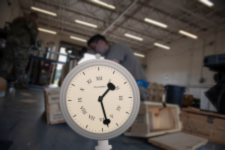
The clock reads 1.28
